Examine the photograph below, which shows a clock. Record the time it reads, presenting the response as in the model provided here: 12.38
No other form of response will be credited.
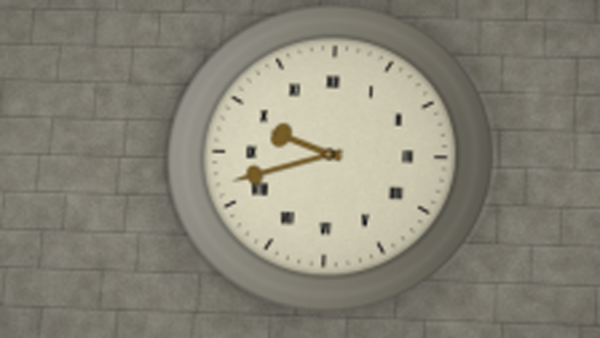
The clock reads 9.42
